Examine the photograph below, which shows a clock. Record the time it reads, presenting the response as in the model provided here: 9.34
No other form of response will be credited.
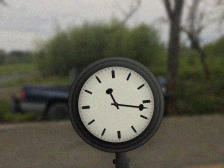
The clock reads 11.17
